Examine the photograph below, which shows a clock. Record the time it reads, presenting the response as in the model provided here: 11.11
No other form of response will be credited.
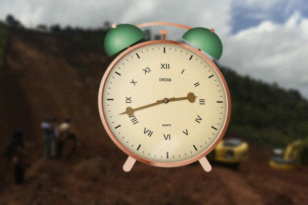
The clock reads 2.42
